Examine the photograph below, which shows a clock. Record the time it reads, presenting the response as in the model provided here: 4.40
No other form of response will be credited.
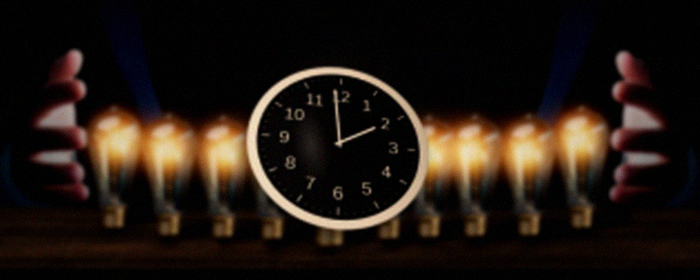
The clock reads 1.59
